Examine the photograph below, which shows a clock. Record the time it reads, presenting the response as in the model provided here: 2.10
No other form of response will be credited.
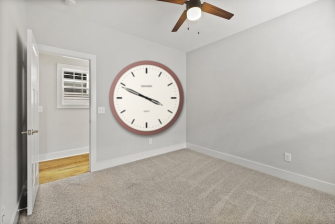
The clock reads 3.49
